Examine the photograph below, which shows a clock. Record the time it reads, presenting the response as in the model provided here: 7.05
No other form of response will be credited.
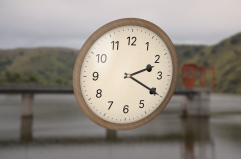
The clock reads 2.20
